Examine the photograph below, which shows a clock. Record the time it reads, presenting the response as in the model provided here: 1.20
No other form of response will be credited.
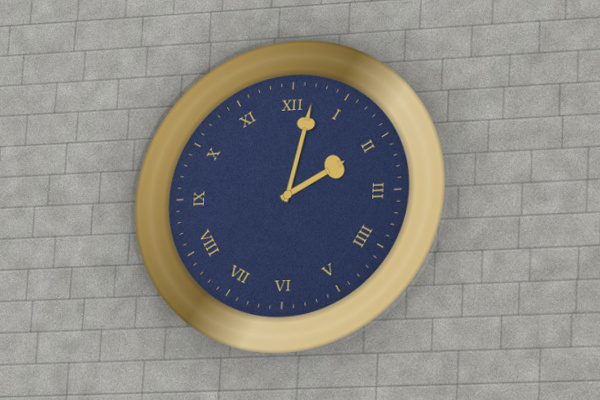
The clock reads 2.02
